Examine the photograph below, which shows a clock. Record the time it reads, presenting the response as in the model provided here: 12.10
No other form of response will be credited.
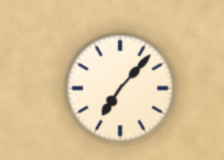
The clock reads 7.07
